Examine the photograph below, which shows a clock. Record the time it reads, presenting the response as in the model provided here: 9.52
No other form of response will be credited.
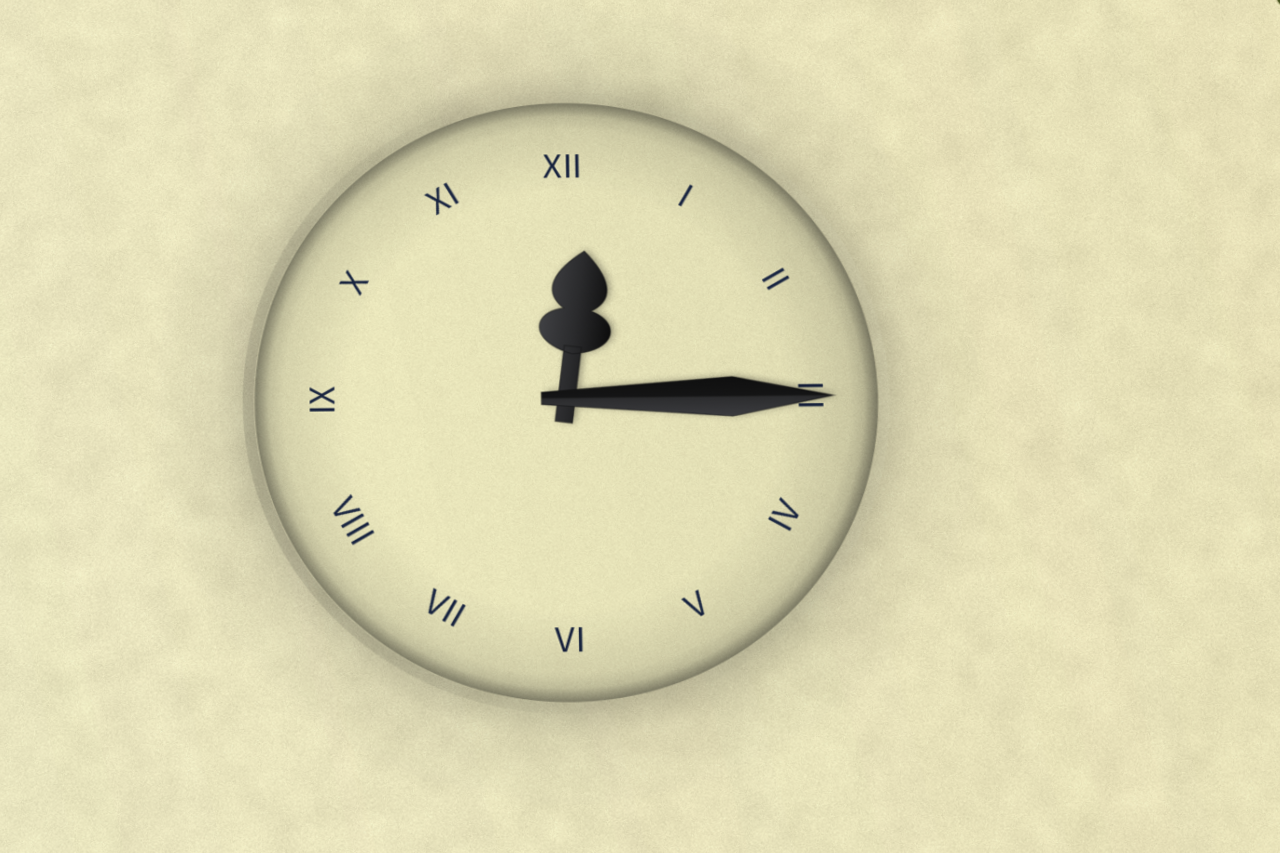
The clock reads 12.15
